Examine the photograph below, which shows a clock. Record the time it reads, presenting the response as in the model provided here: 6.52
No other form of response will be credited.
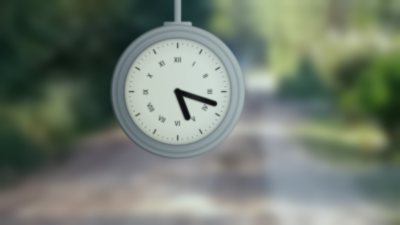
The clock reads 5.18
